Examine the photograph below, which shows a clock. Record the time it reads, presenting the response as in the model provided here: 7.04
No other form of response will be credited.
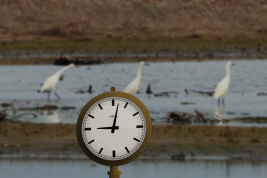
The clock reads 9.02
